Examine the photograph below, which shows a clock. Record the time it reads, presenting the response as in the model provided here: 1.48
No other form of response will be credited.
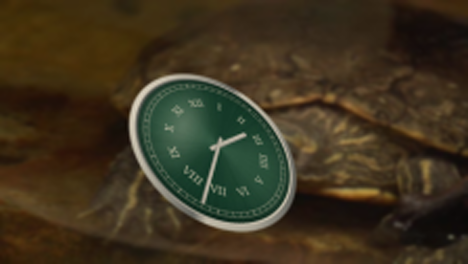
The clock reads 2.37
